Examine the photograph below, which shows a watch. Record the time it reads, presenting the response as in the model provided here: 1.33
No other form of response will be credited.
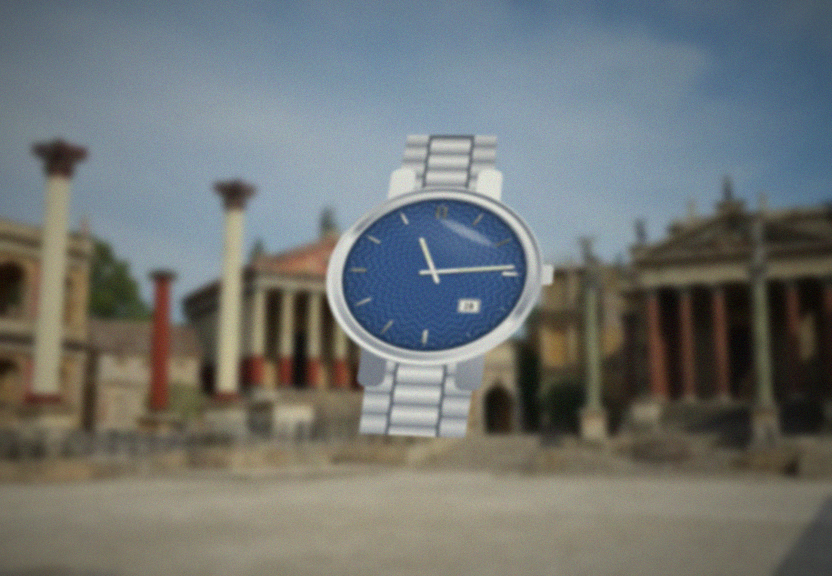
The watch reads 11.14
